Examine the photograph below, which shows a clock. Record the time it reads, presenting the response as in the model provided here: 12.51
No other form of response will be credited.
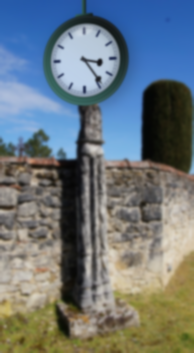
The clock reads 3.24
